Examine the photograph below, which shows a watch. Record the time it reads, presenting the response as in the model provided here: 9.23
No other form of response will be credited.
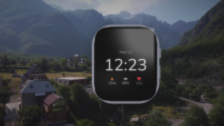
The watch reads 12.23
